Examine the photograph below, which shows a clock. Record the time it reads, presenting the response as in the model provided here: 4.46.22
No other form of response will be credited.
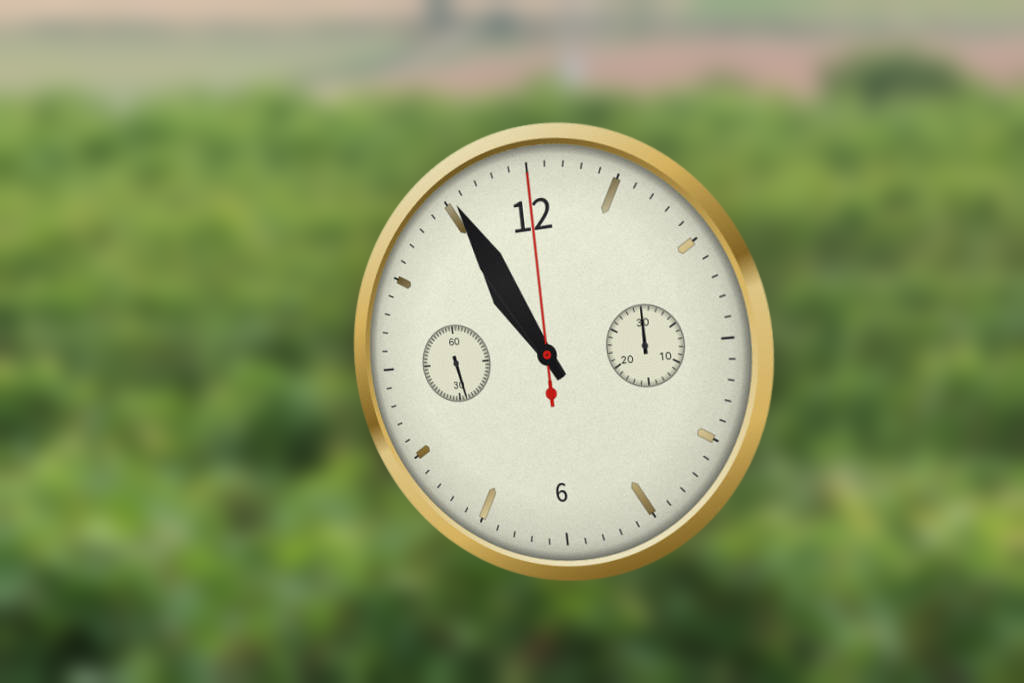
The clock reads 10.55.28
